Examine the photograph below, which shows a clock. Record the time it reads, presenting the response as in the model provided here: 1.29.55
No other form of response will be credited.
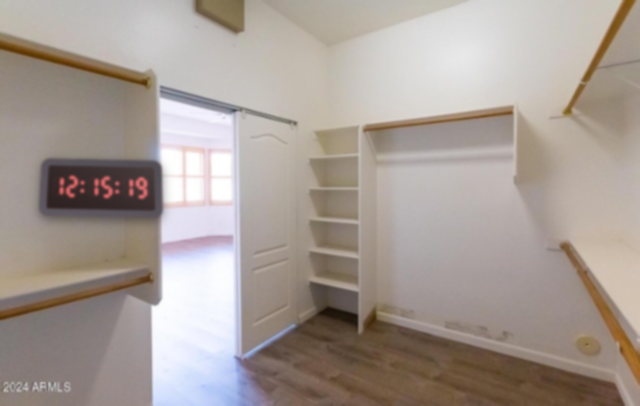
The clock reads 12.15.19
